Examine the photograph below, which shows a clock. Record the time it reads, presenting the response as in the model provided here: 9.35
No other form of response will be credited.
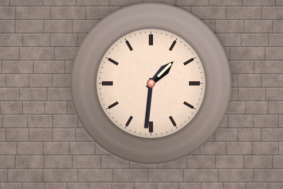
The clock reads 1.31
